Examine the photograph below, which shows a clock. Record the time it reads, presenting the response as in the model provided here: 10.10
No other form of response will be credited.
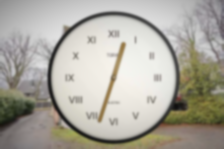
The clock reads 12.33
